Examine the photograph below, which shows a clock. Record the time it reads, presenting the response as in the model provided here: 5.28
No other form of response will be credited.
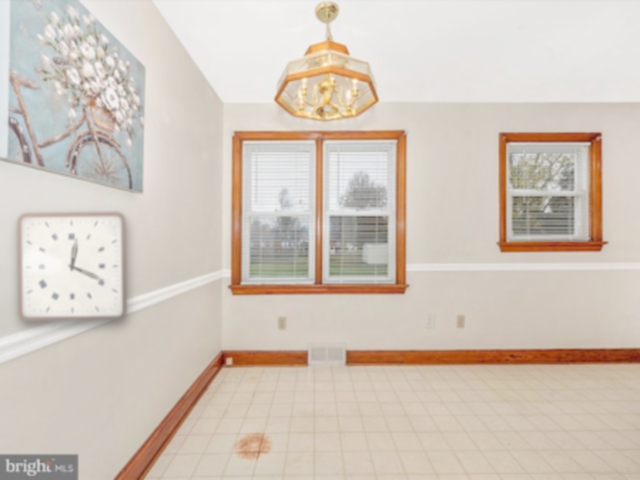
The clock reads 12.19
